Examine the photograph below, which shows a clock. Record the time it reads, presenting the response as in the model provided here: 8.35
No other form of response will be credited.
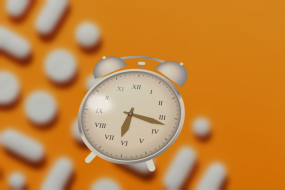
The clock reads 6.17
